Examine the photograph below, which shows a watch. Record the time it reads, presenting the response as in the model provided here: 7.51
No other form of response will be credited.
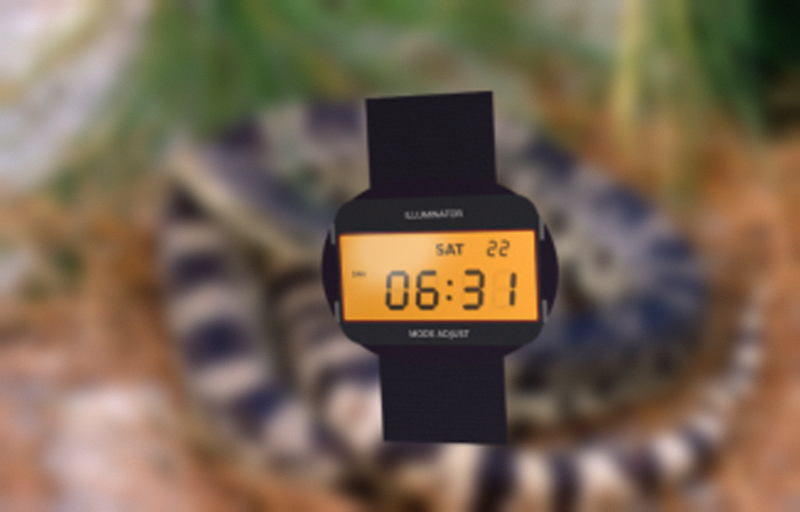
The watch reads 6.31
